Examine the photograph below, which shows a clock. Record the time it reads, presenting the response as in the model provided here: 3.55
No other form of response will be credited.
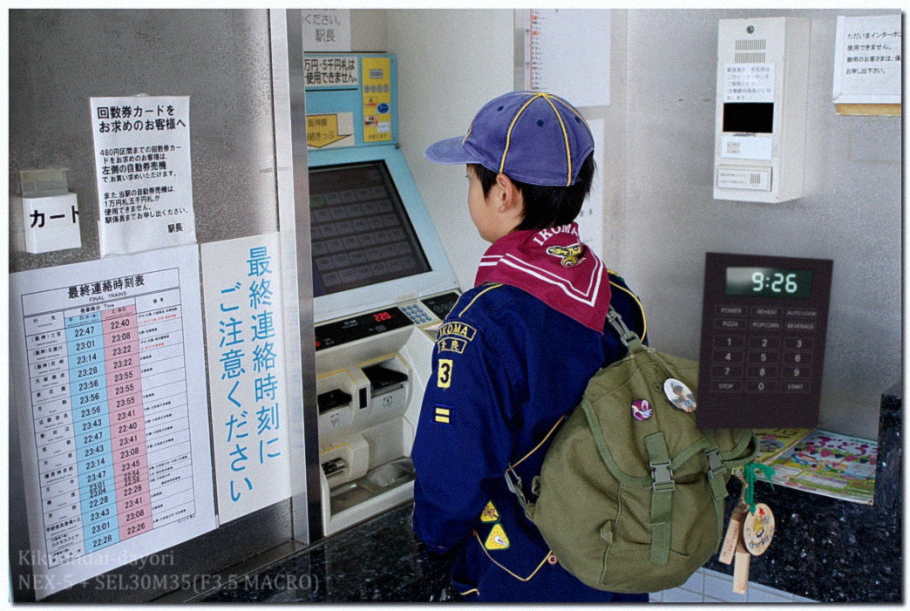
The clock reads 9.26
